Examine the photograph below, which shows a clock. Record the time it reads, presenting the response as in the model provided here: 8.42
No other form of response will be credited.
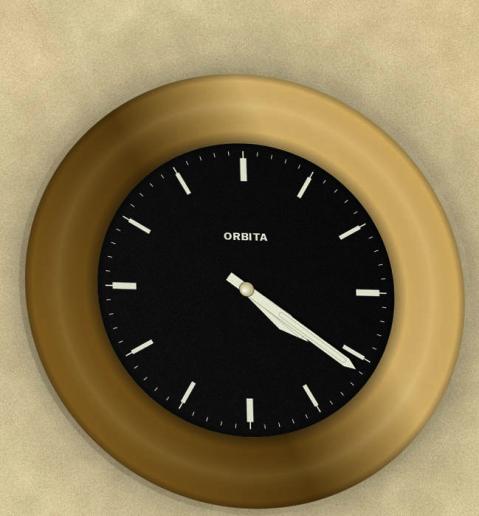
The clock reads 4.21
